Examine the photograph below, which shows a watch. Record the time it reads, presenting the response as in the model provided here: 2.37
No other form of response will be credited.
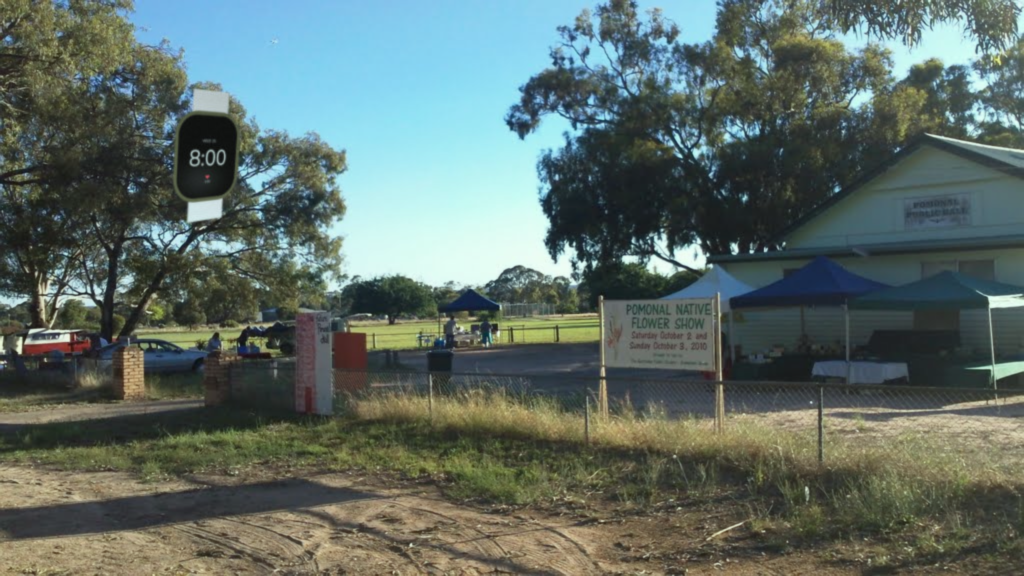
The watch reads 8.00
